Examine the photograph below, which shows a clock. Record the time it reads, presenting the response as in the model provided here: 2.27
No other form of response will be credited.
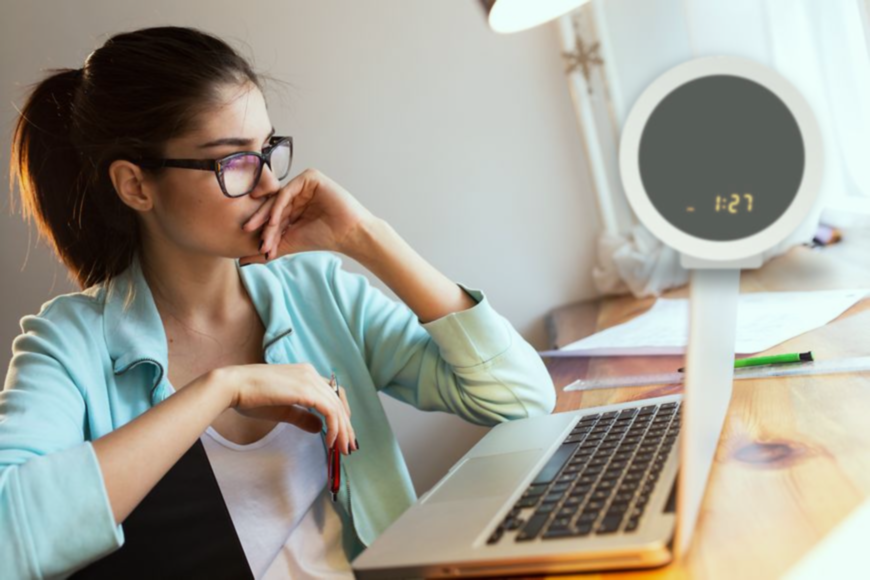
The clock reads 1.27
